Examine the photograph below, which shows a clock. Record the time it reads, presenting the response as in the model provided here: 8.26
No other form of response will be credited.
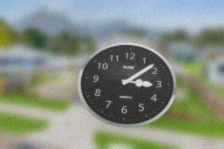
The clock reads 3.08
